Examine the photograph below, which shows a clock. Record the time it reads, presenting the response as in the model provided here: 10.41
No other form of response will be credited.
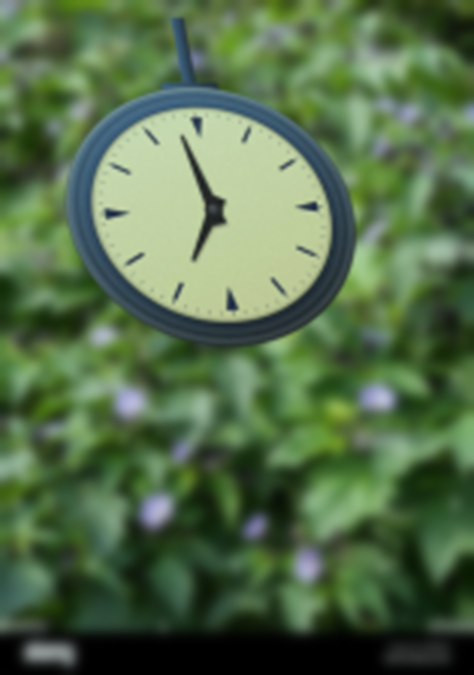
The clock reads 6.58
